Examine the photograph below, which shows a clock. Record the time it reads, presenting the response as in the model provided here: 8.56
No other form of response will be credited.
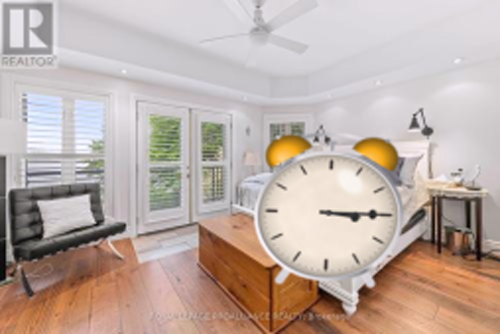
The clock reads 3.15
